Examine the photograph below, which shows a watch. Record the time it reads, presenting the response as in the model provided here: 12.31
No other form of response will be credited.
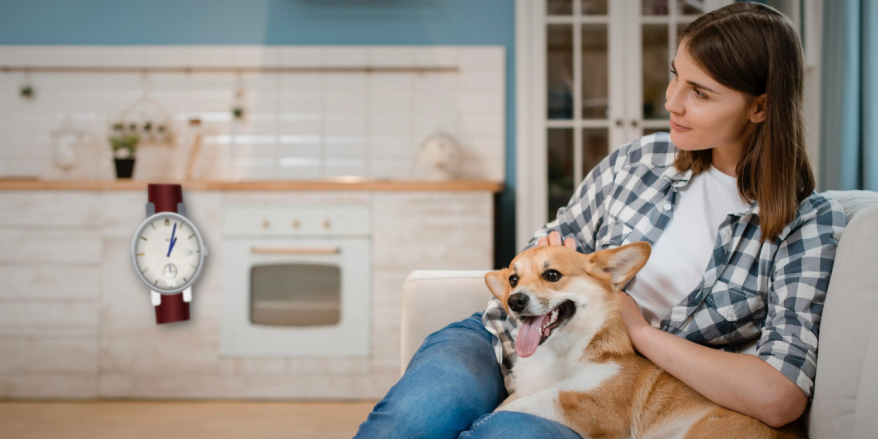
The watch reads 1.03
